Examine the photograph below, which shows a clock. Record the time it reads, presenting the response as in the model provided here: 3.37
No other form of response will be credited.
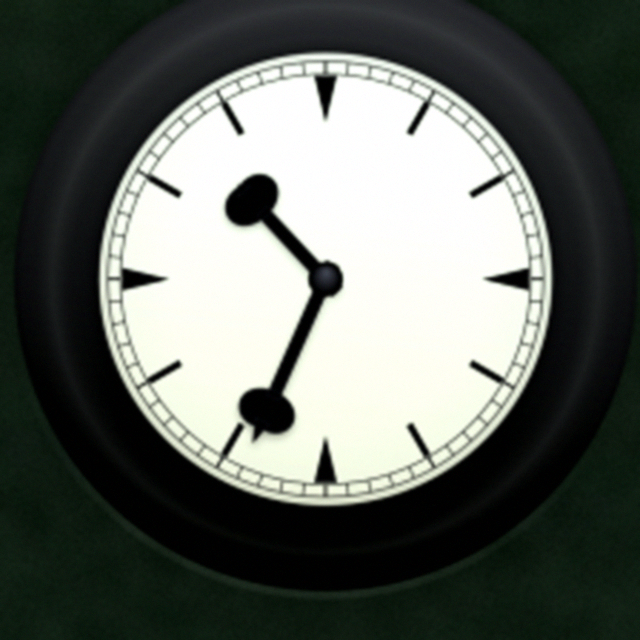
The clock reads 10.34
